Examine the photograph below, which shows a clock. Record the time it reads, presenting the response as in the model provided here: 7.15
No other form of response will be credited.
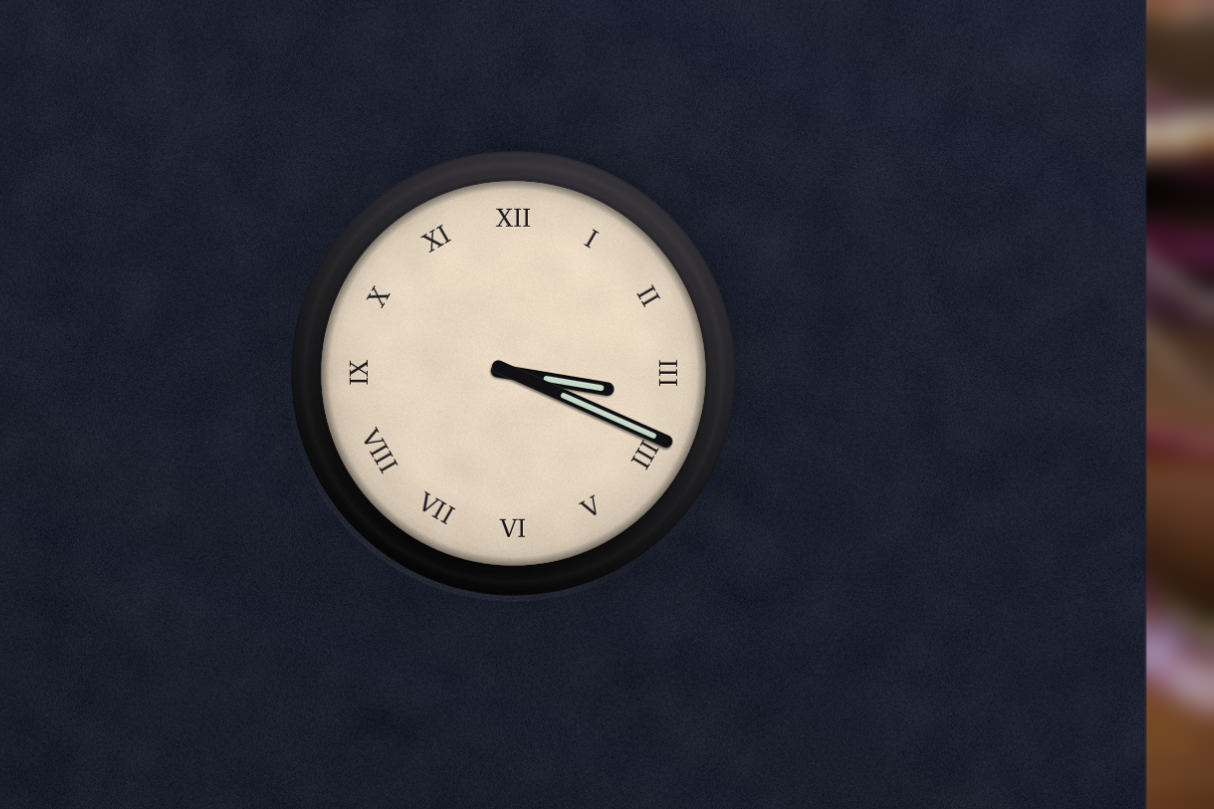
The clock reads 3.19
